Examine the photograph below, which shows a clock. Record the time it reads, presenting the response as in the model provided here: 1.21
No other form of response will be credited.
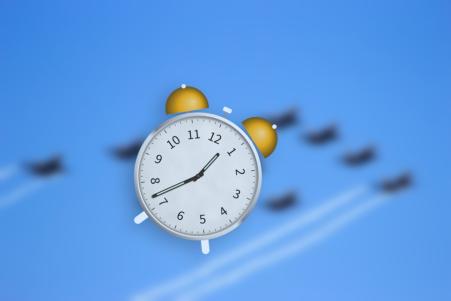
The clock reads 12.37
